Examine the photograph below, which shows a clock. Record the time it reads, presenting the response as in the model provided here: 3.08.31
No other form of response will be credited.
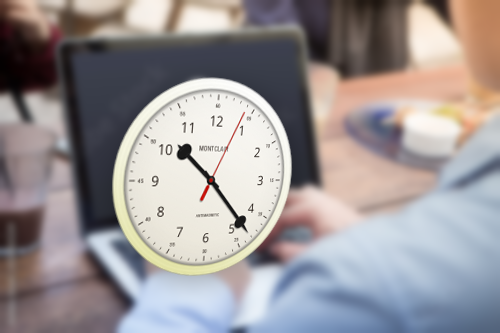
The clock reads 10.23.04
